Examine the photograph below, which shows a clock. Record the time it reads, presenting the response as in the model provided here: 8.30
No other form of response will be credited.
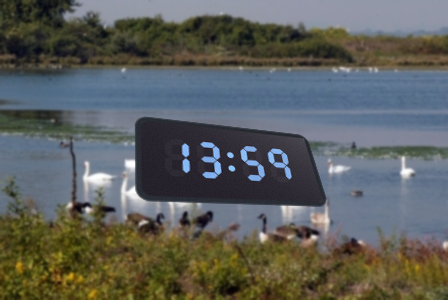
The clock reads 13.59
